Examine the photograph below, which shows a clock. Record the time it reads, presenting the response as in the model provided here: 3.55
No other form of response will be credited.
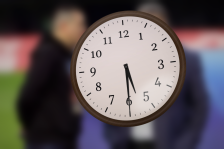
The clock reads 5.30
